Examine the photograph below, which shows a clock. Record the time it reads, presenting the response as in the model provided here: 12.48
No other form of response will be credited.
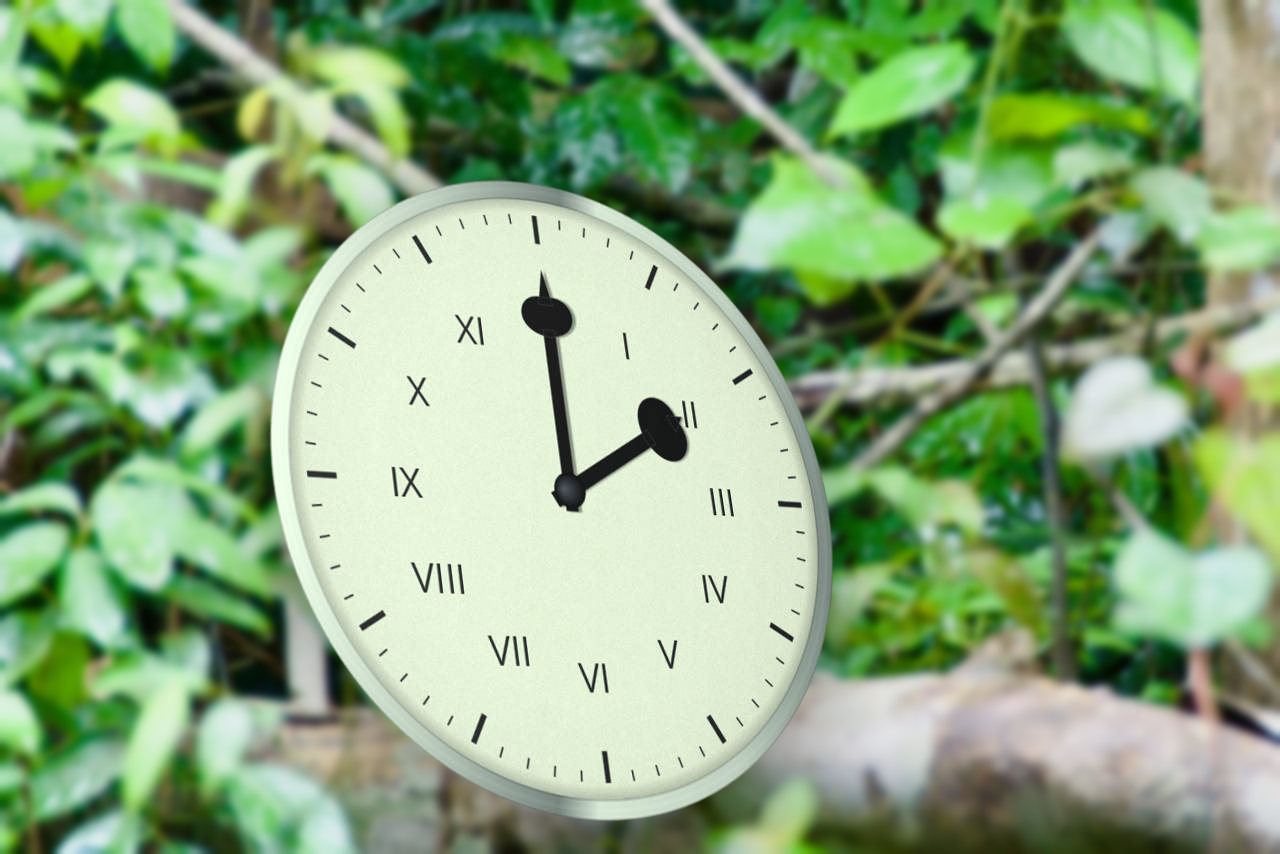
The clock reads 2.00
